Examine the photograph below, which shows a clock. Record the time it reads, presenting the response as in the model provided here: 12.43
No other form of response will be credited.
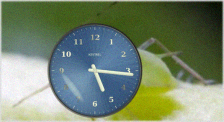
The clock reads 5.16
